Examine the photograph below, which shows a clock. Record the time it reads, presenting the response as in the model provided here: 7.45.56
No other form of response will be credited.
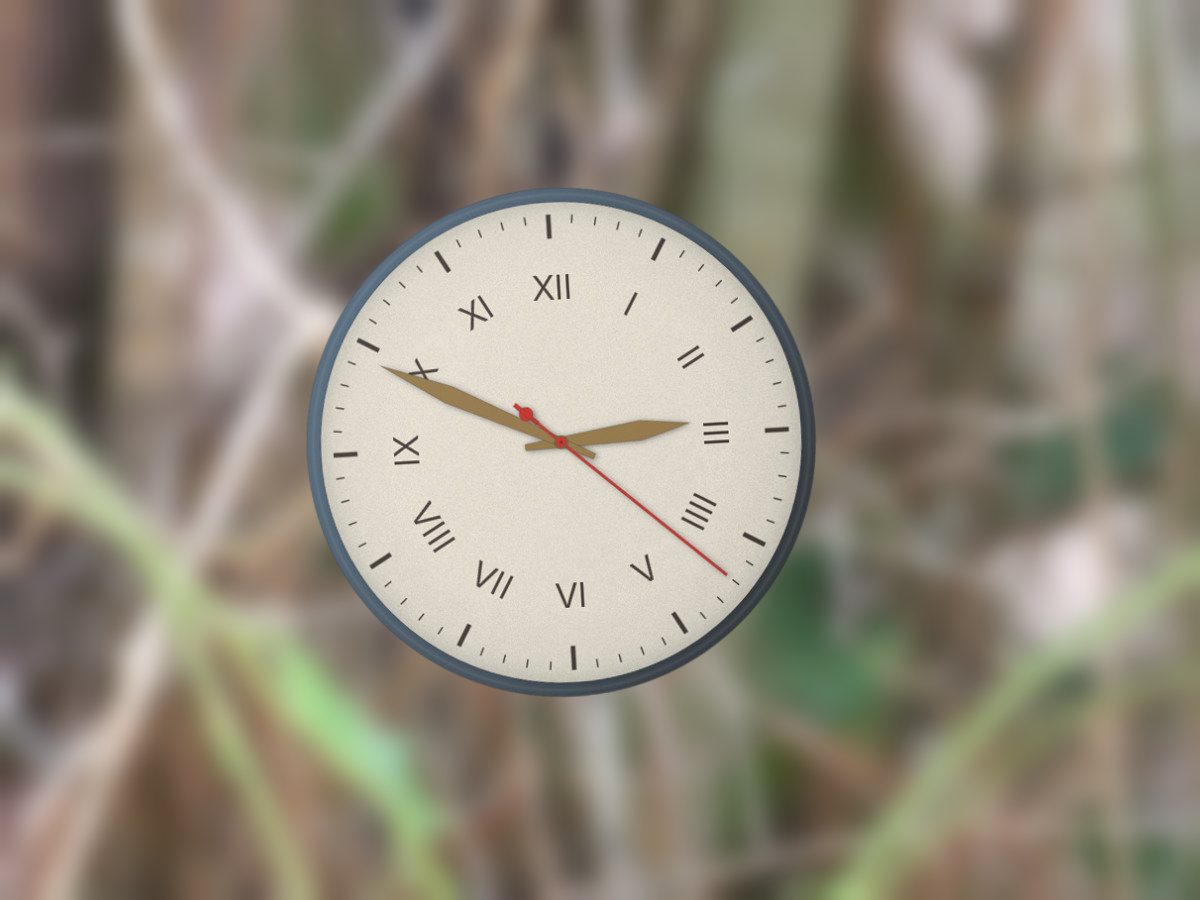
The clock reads 2.49.22
